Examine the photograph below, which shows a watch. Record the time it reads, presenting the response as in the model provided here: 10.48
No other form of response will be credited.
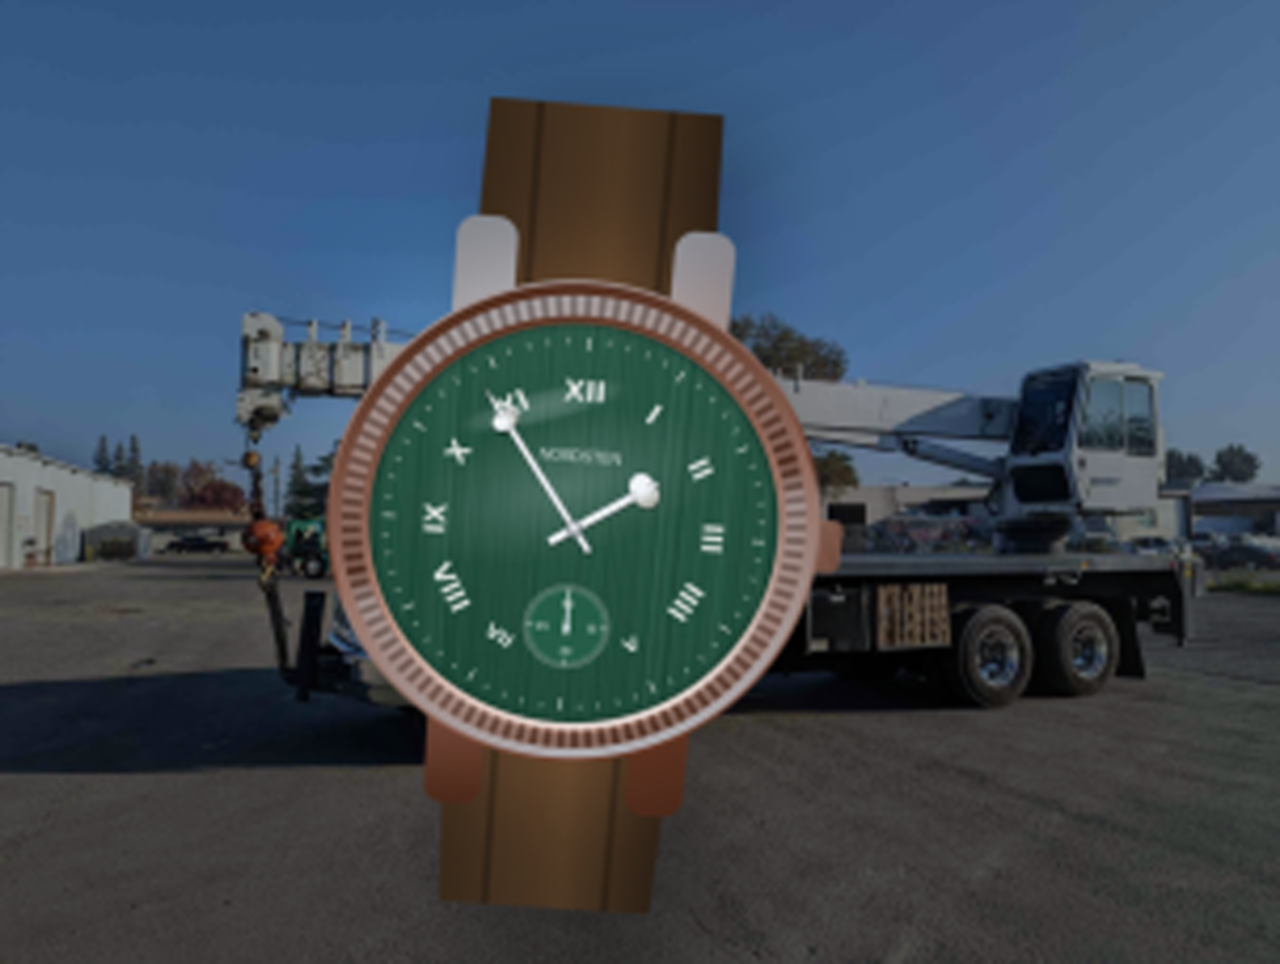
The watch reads 1.54
